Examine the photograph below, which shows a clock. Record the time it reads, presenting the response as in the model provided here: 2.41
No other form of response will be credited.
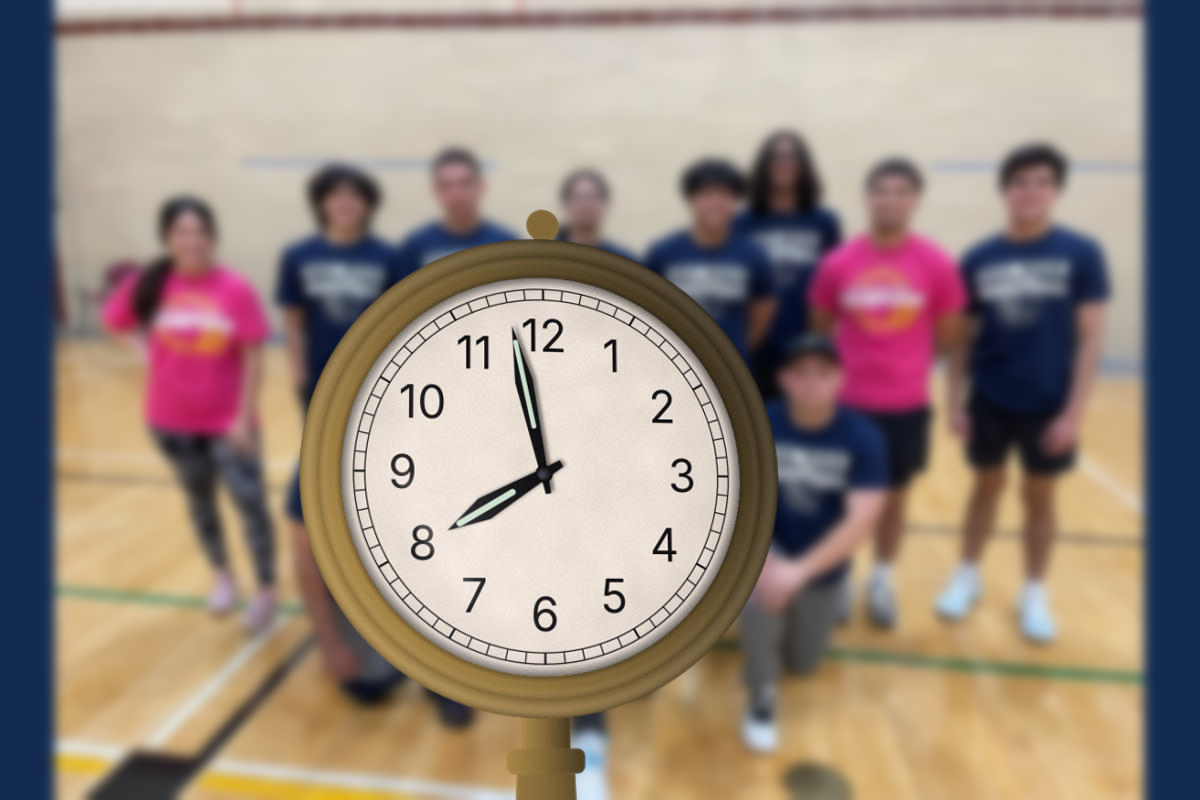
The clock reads 7.58
